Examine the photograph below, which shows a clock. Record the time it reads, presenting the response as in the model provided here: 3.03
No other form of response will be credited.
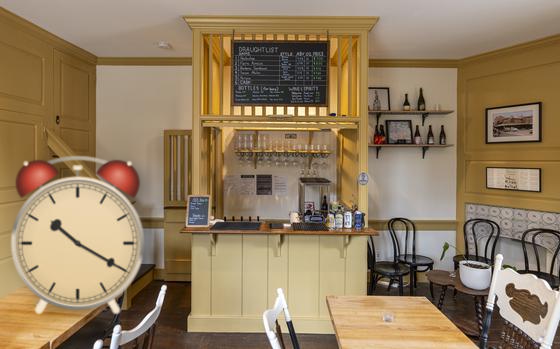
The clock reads 10.20
